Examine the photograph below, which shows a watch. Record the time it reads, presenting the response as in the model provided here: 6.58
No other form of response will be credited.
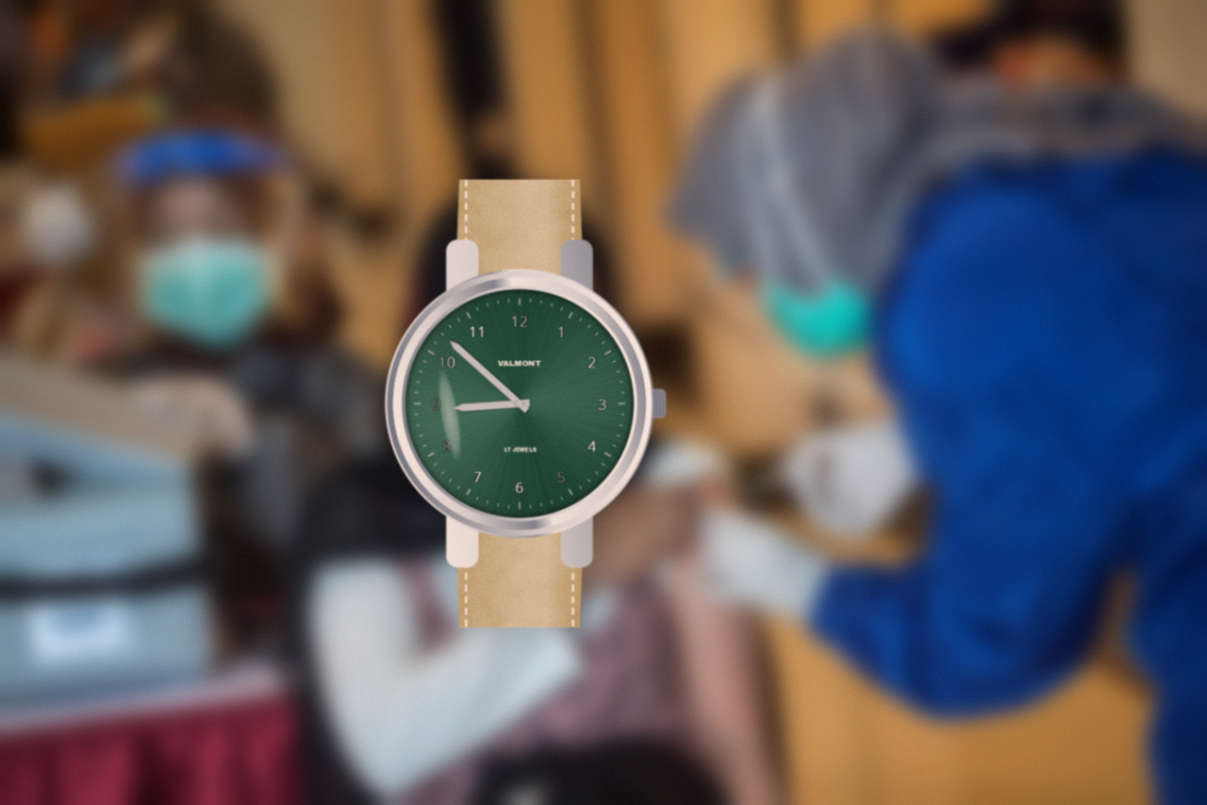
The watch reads 8.52
